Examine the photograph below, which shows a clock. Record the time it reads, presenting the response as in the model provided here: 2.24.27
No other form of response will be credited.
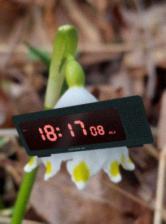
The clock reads 18.17.08
